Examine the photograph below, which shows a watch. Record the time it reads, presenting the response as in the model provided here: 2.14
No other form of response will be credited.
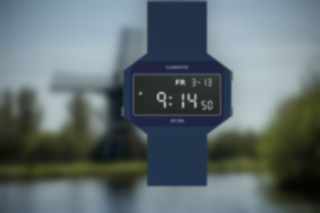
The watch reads 9.14
